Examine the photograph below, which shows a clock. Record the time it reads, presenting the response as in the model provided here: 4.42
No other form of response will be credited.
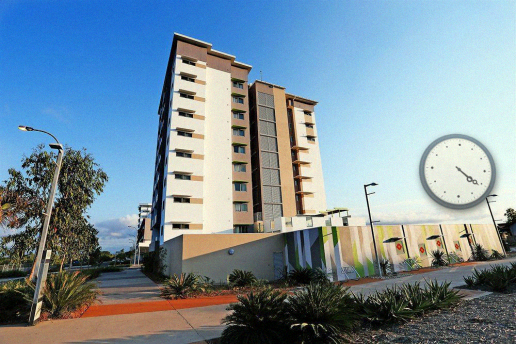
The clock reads 4.21
